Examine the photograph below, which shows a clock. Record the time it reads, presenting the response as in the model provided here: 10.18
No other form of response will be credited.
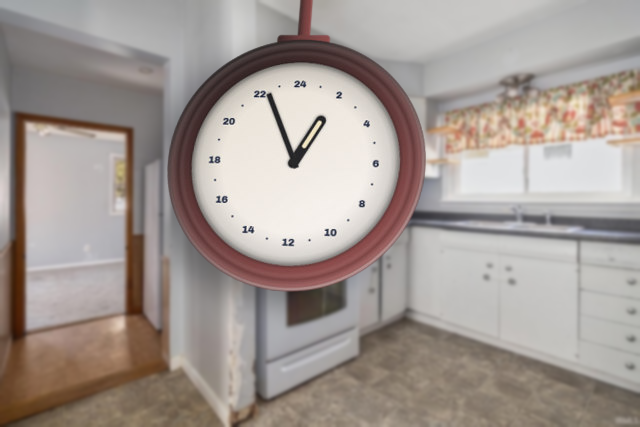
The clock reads 1.56
